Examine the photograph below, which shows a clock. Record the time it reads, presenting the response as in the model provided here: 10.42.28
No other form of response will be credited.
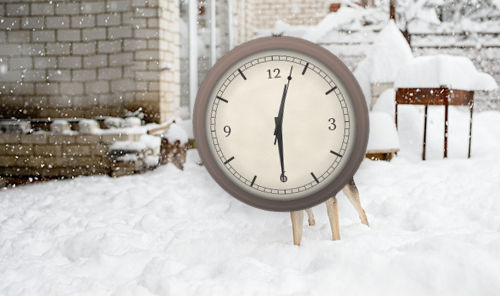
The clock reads 12.30.03
